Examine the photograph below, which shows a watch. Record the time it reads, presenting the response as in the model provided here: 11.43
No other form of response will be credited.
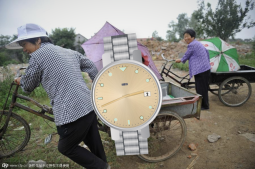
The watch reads 2.42
